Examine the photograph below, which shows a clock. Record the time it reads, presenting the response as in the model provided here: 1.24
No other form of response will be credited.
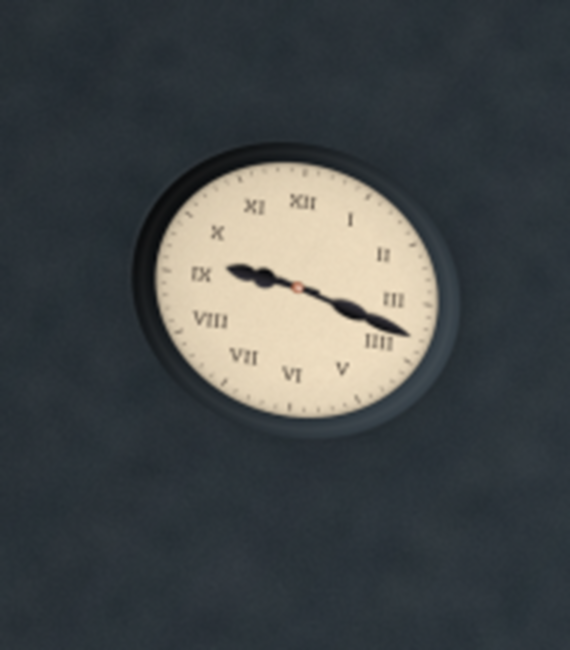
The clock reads 9.18
